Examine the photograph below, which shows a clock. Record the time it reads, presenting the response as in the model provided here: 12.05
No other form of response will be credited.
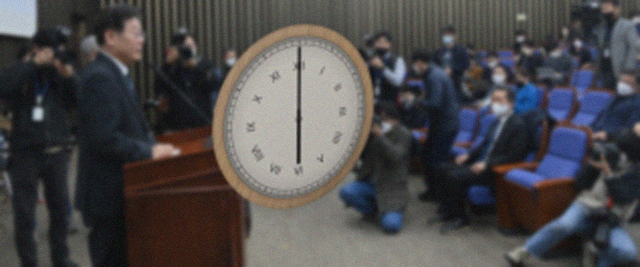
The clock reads 6.00
